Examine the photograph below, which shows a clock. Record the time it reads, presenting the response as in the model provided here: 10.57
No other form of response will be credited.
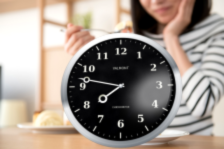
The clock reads 7.47
